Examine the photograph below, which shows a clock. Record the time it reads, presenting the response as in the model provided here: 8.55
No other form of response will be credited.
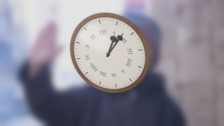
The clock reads 1.08
